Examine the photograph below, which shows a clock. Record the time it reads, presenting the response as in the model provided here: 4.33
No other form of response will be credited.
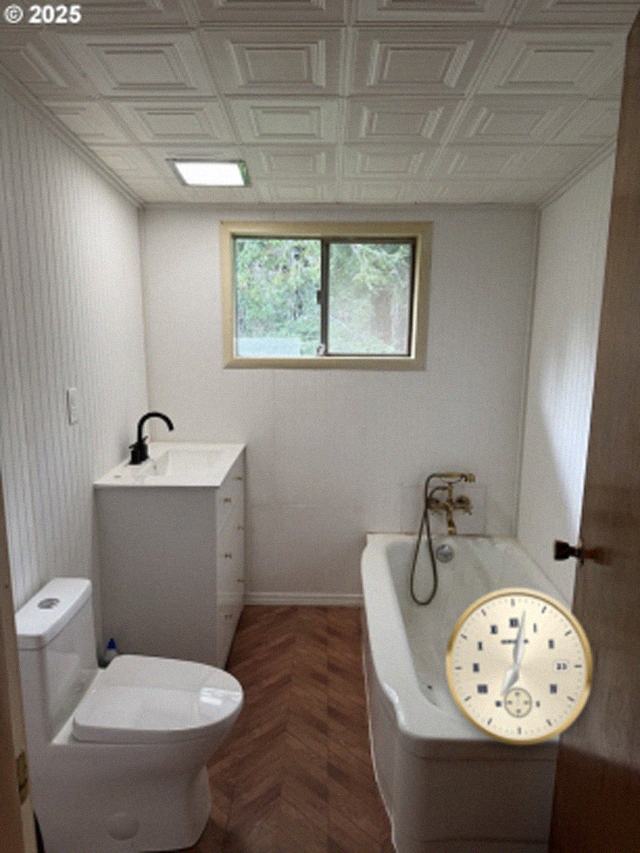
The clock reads 7.02
